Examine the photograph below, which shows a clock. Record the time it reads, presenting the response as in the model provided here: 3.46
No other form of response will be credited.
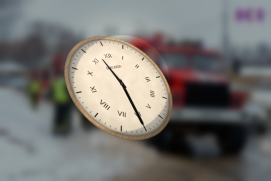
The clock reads 11.30
